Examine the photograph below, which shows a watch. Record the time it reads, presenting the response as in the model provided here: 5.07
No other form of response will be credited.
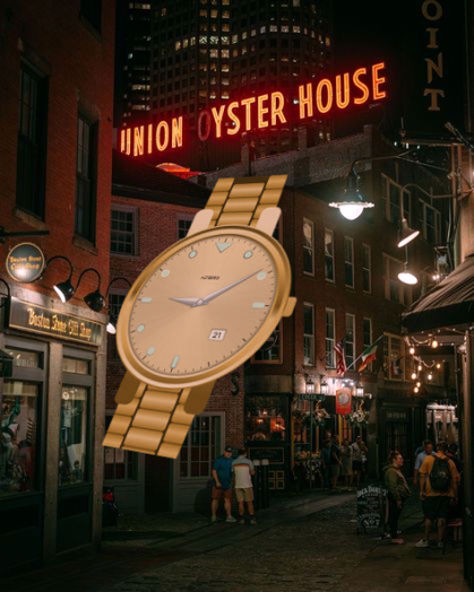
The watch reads 9.09
